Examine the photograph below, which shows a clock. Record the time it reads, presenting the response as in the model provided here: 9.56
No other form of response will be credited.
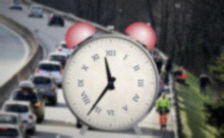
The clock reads 11.36
